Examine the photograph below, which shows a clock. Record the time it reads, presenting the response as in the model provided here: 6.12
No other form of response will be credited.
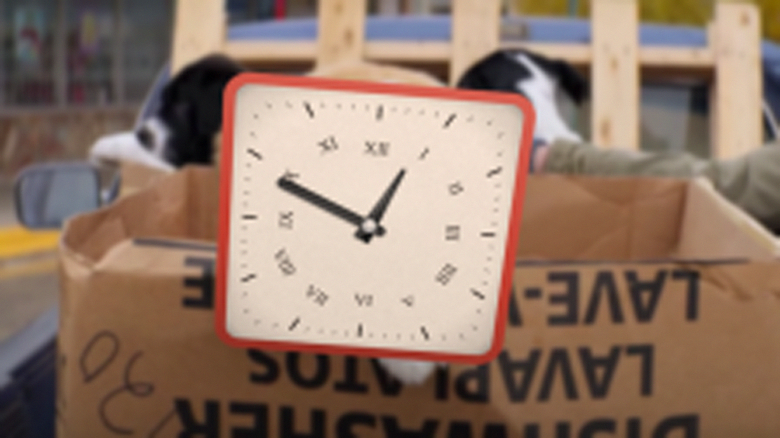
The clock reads 12.49
